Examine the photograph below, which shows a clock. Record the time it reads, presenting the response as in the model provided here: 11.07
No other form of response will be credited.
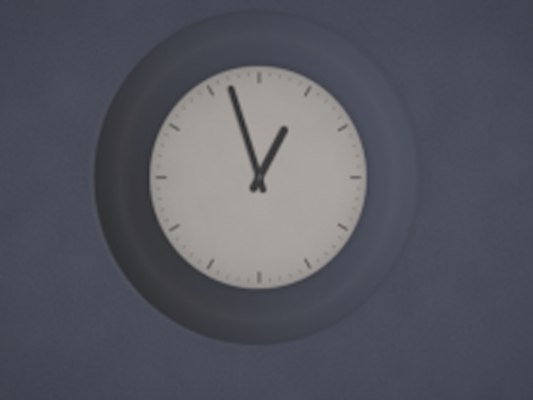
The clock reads 12.57
